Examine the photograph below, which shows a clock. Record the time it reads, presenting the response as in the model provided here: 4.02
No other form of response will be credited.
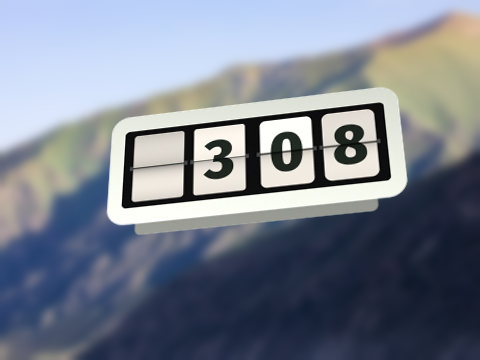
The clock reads 3.08
